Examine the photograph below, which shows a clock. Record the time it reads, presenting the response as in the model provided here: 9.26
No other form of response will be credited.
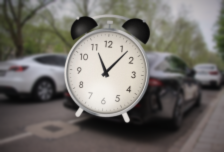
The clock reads 11.07
